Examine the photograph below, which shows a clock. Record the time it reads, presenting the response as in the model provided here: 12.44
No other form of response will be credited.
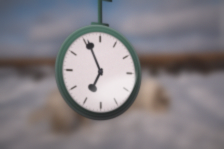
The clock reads 6.56
